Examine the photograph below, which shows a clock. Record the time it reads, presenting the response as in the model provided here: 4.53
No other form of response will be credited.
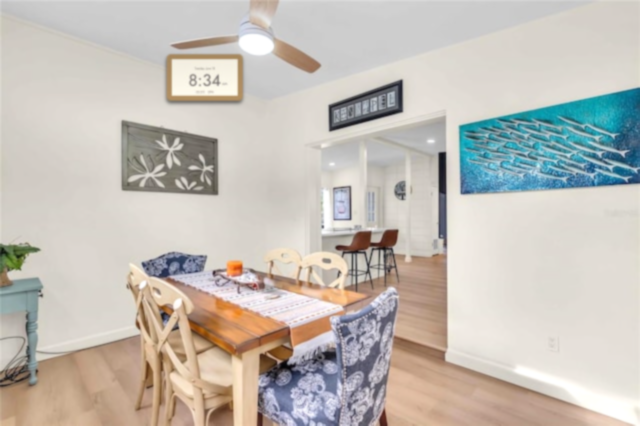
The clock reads 8.34
